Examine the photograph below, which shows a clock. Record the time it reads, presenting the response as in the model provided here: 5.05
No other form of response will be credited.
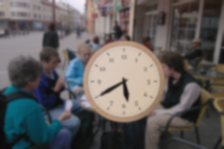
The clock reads 5.40
